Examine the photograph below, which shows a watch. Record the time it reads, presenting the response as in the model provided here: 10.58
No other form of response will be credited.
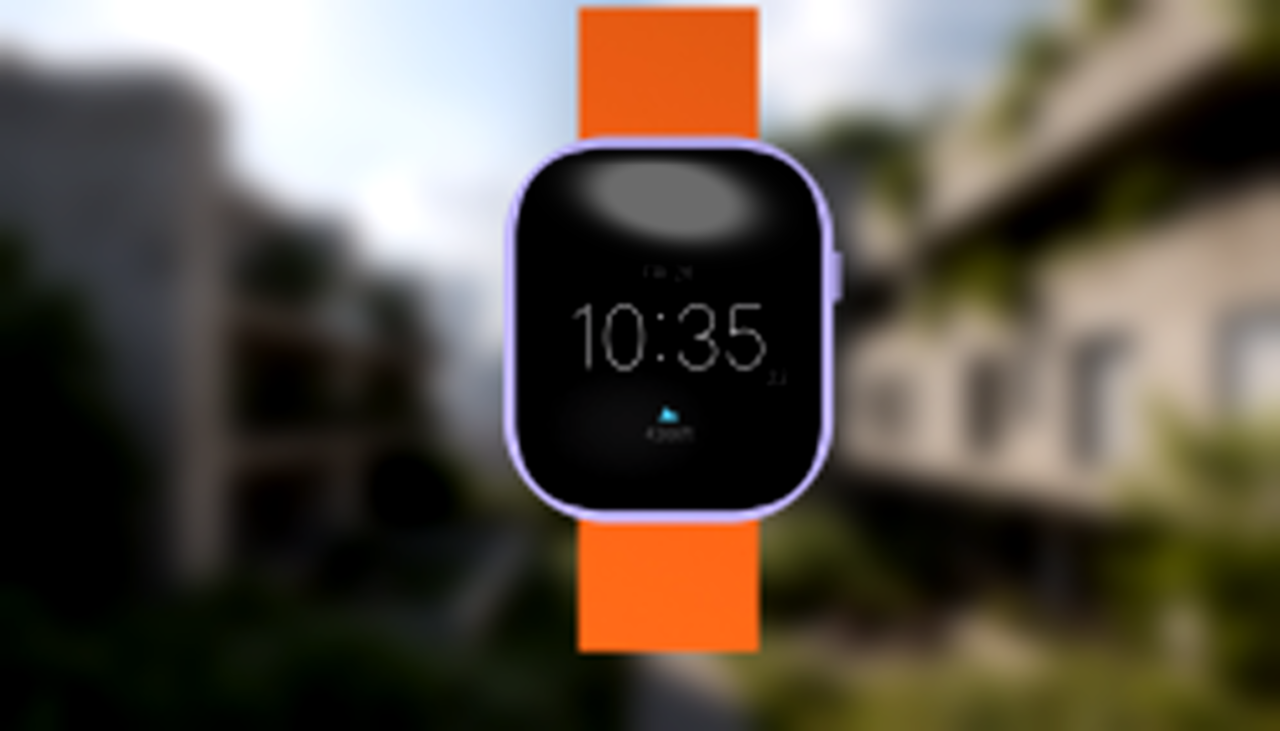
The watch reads 10.35
